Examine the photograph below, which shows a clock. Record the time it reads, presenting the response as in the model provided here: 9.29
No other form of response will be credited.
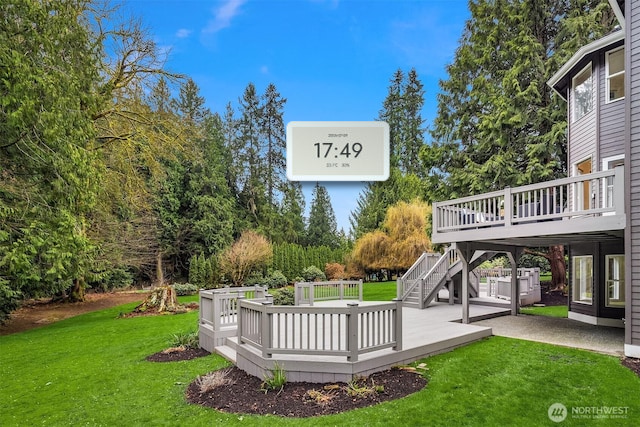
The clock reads 17.49
